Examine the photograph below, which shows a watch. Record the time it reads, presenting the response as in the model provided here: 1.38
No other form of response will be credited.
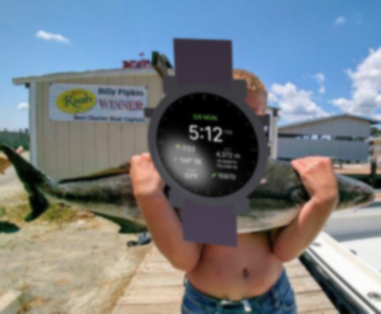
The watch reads 5.12
